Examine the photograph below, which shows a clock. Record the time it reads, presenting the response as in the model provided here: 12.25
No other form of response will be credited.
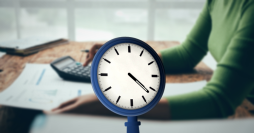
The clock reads 4.22
